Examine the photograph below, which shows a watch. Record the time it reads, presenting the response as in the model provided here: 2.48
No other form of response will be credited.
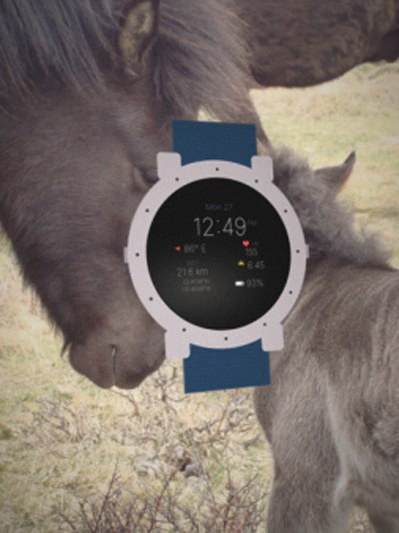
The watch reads 12.49
